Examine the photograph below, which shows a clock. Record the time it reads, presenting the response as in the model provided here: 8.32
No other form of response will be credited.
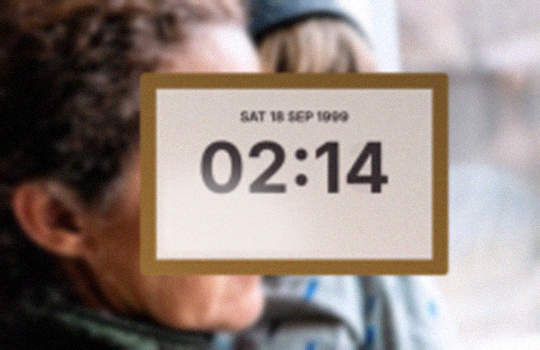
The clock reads 2.14
